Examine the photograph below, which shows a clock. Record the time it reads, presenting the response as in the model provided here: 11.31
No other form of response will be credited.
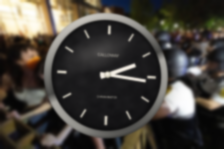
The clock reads 2.16
